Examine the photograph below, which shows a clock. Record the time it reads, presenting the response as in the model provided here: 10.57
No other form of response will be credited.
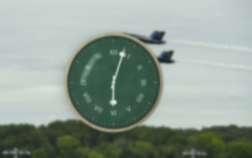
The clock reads 6.03
